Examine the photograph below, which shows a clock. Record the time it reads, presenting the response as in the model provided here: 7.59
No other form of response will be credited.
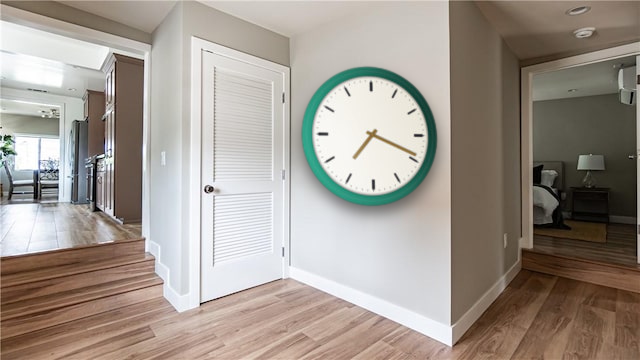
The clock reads 7.19
